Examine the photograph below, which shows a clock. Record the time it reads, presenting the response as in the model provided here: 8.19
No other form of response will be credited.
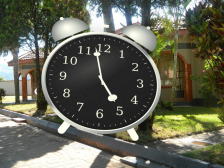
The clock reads 4.58
